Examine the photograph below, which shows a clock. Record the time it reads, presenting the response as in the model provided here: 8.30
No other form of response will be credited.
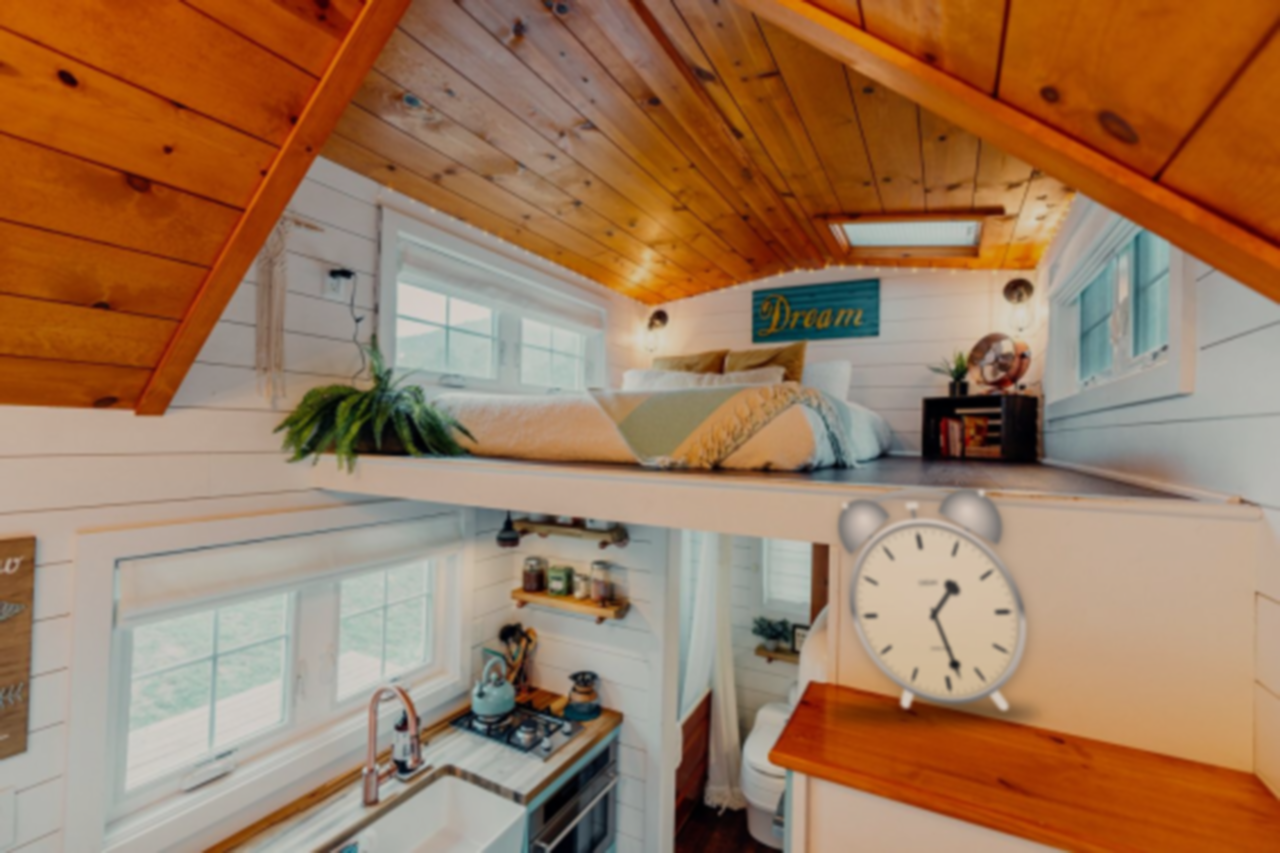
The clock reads 1.28
